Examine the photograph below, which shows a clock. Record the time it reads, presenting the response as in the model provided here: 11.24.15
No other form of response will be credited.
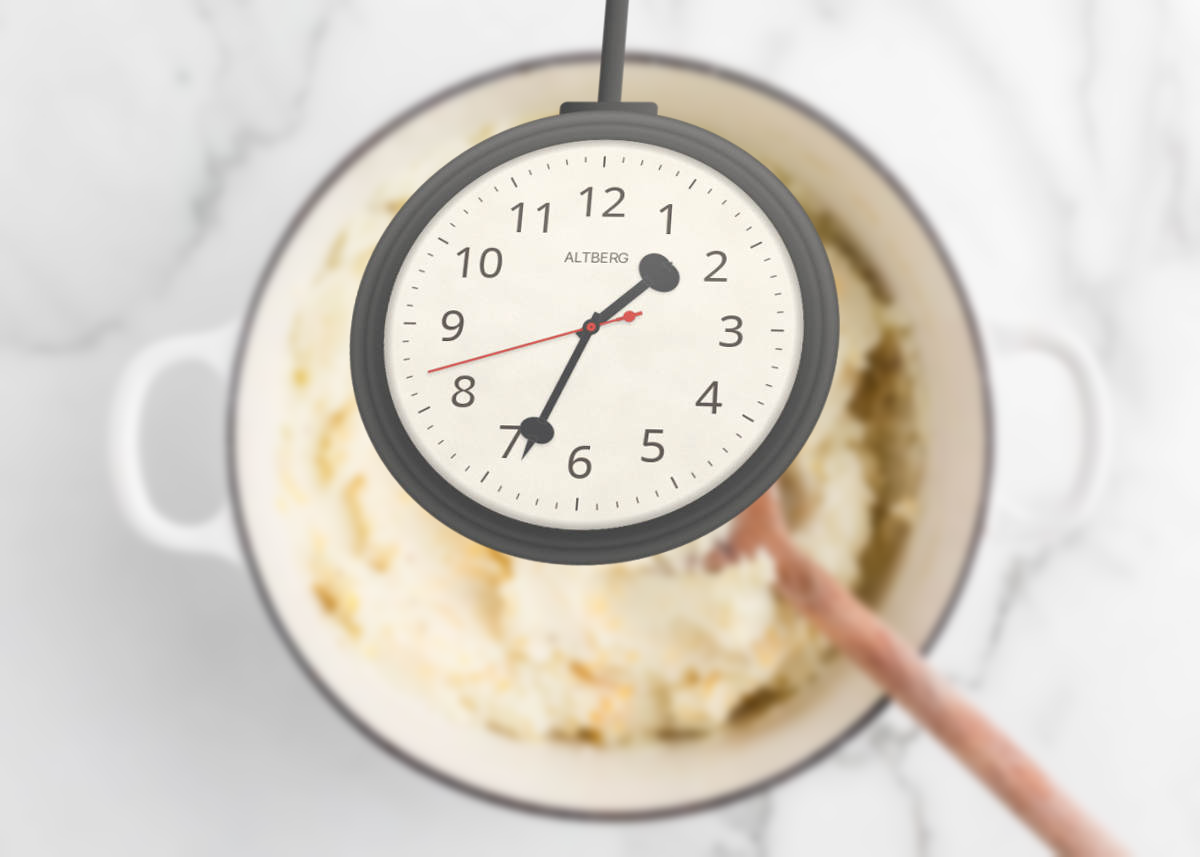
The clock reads 1.33.42
